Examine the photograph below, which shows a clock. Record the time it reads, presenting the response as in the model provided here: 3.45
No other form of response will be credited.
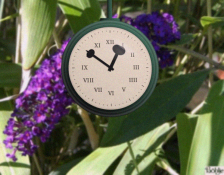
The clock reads 12.51
